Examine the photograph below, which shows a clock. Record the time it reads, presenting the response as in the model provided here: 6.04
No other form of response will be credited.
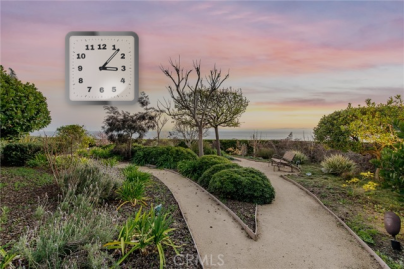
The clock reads 3.07
